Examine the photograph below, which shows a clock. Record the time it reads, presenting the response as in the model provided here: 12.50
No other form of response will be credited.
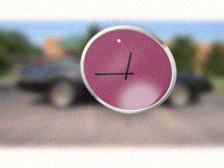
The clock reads 12.46
